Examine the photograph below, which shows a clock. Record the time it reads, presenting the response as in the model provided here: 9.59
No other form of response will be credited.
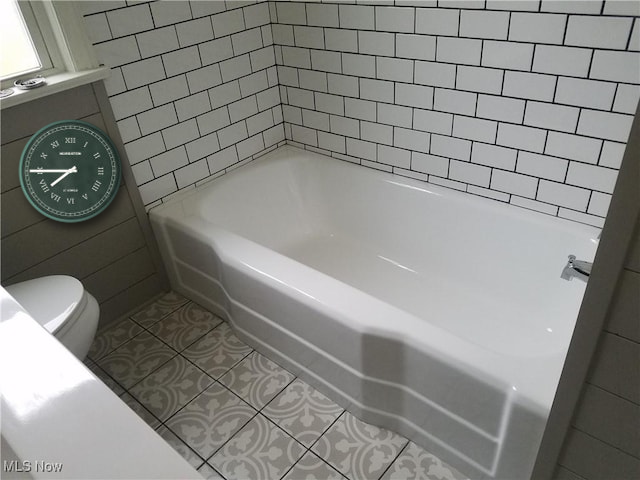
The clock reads 7.45
